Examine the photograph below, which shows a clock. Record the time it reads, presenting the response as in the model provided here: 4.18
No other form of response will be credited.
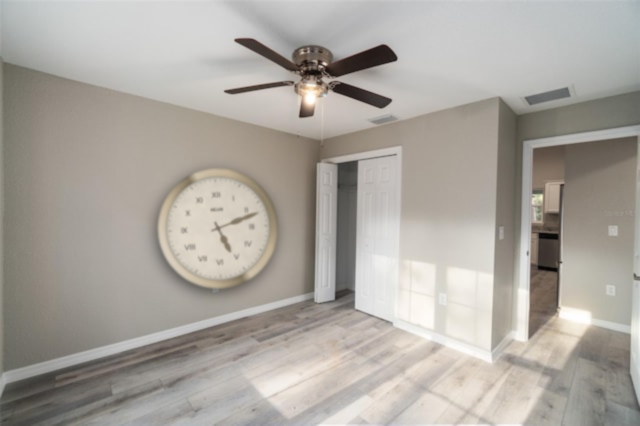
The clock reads 5.12
